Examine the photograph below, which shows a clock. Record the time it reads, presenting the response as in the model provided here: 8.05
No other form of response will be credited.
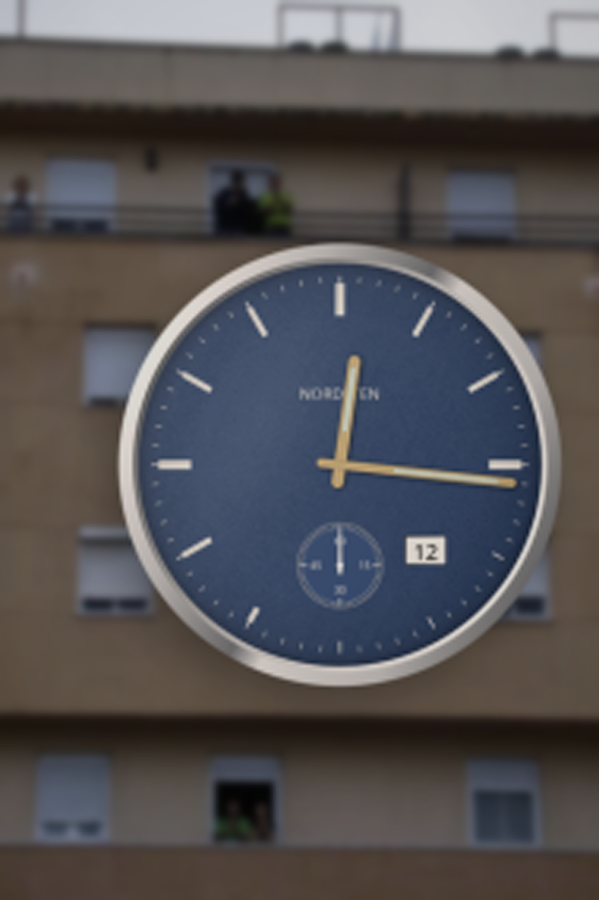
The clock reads 12.16
